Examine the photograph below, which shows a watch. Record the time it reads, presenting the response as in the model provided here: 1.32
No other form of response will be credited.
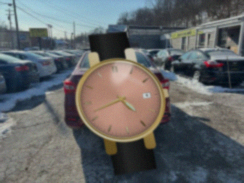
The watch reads 4.42
